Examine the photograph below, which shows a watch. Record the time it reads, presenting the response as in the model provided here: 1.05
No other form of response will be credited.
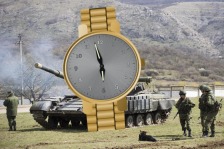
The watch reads 5.58
